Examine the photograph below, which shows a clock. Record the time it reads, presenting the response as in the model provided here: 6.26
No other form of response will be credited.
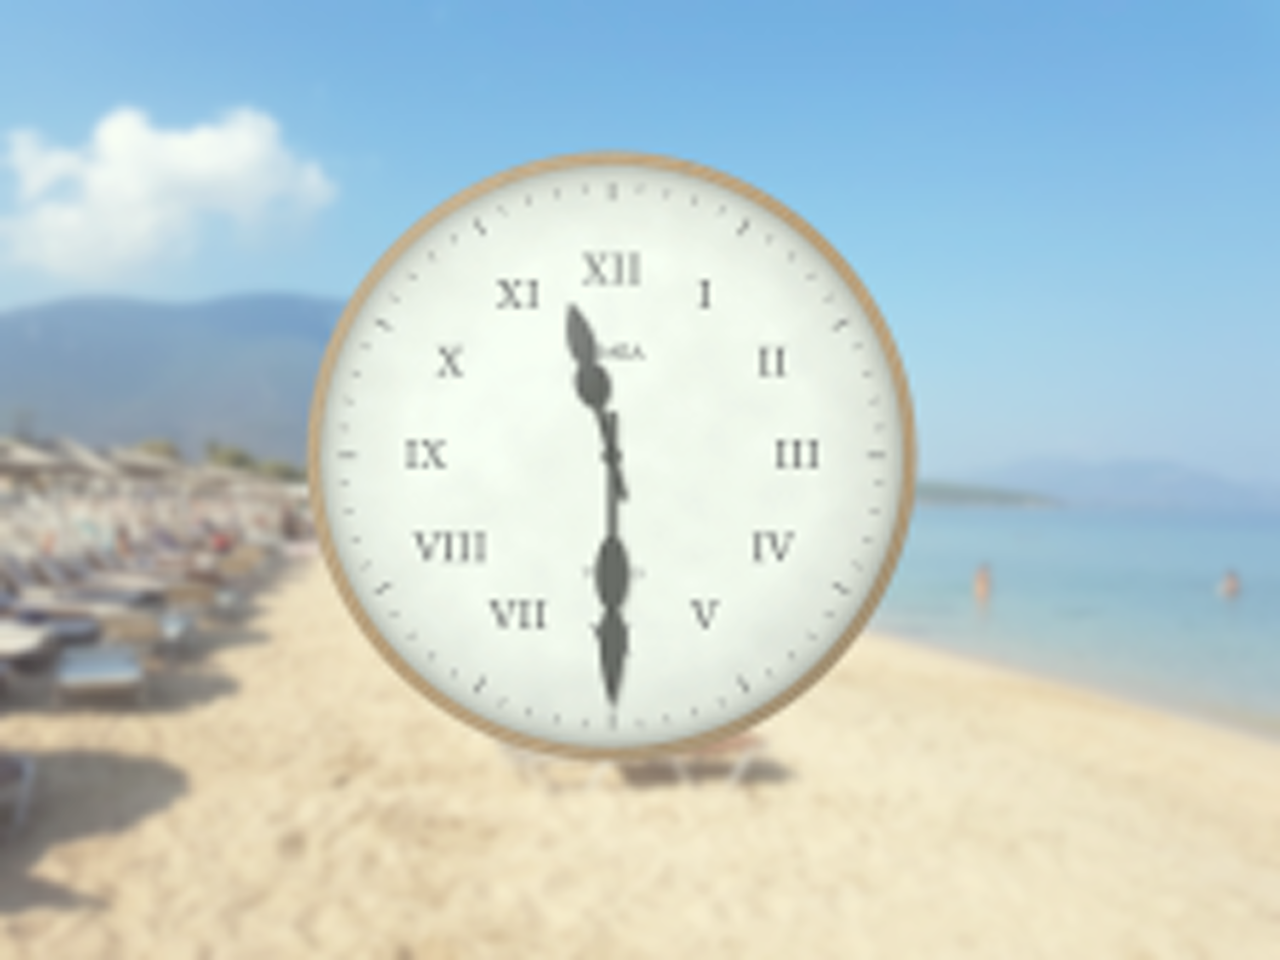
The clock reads 11.30
